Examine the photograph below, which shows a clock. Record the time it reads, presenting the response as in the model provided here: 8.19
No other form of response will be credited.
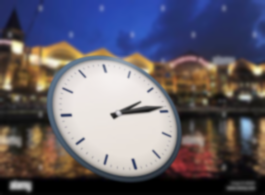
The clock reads 2.14
